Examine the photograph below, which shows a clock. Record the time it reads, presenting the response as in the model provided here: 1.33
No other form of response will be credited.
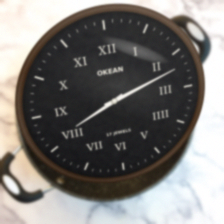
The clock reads 8.12
